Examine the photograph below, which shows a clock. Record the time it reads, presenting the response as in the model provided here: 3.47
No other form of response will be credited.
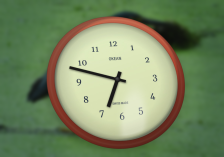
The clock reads 6.48
